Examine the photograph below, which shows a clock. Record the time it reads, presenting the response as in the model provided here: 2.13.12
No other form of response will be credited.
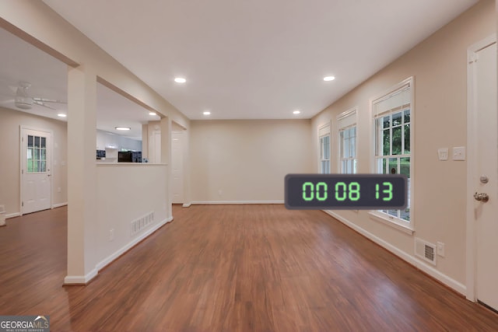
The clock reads 0.08.13
